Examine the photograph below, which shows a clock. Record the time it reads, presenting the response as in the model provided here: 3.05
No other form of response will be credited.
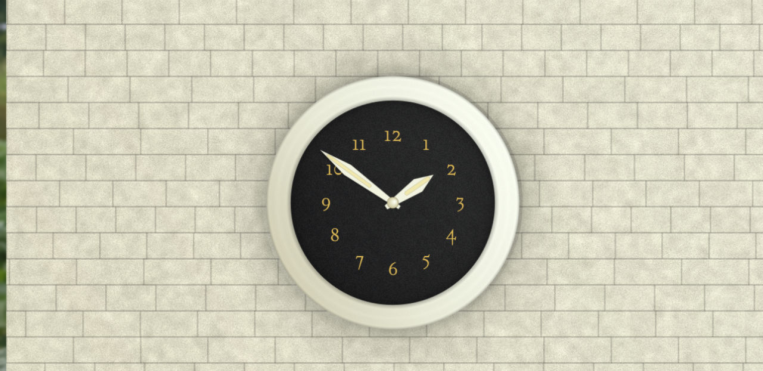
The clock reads 1.51
